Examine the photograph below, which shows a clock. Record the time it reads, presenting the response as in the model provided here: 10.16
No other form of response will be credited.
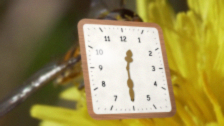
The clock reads 12.30
